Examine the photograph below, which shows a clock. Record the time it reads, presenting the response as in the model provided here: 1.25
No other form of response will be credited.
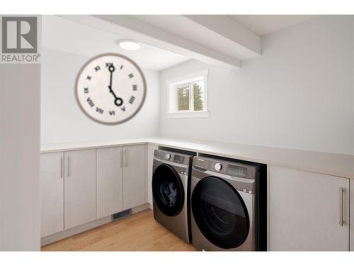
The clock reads 5.01
